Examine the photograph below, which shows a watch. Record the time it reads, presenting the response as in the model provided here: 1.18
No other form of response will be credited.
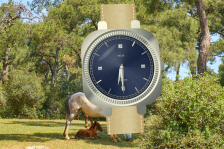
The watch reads 6.30
